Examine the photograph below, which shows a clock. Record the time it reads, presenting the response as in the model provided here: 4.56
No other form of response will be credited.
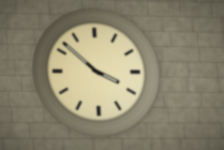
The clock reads 3.52
